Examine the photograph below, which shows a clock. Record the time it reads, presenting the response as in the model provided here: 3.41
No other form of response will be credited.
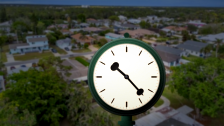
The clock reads 10.23
